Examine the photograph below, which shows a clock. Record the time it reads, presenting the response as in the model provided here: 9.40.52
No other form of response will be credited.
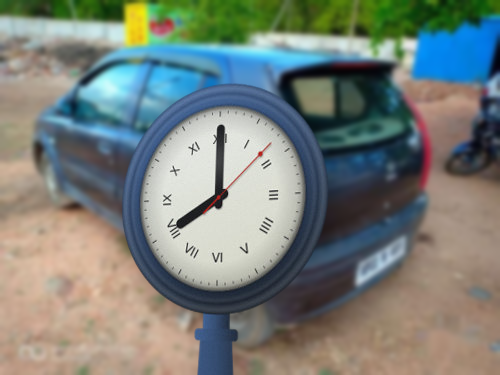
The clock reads 8.00.08
